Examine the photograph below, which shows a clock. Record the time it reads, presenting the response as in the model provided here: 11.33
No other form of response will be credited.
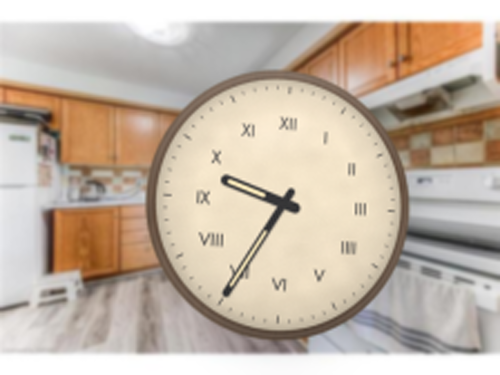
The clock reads 9.35
